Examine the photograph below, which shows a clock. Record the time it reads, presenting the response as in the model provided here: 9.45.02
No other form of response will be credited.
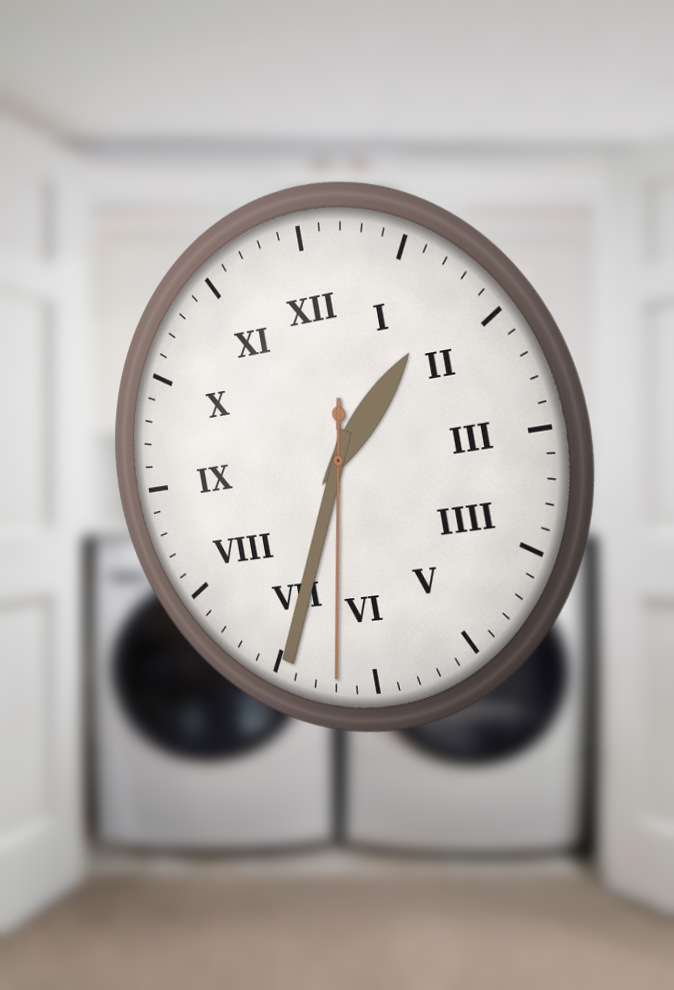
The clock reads 1.34.32
